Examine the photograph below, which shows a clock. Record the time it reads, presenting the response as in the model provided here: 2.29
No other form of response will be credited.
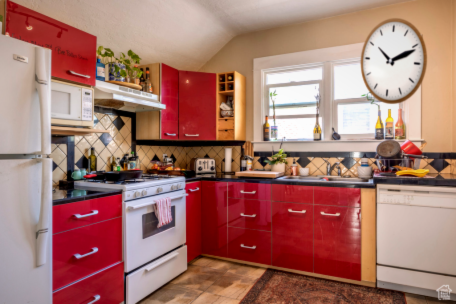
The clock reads 10.11
